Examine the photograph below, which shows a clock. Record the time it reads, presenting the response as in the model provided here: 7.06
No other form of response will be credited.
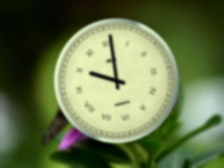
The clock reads 10.01
